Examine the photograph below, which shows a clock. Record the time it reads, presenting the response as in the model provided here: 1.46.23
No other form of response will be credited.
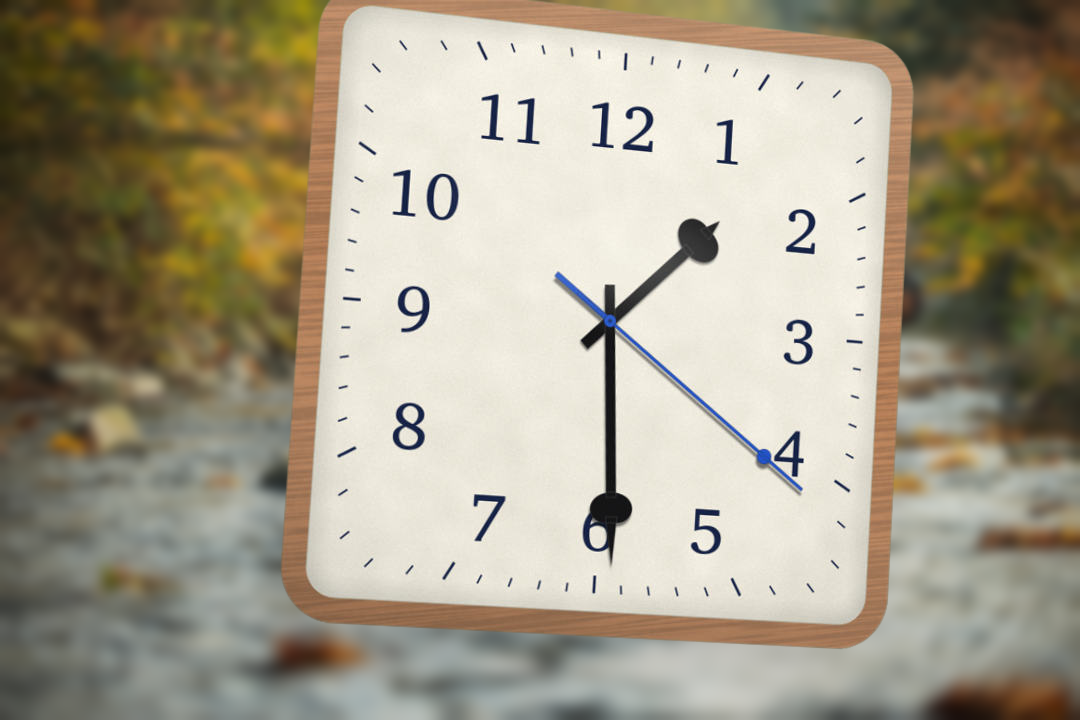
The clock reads 1.29.21
